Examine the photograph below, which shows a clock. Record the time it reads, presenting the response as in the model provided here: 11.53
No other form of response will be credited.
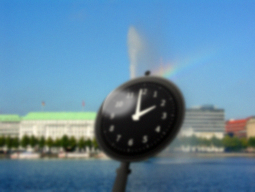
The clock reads 1.59
